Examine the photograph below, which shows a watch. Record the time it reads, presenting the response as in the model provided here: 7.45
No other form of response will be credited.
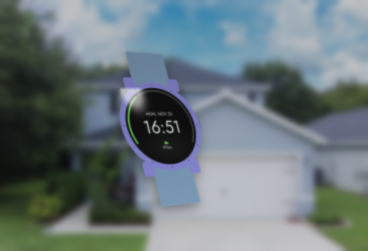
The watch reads 16.51
